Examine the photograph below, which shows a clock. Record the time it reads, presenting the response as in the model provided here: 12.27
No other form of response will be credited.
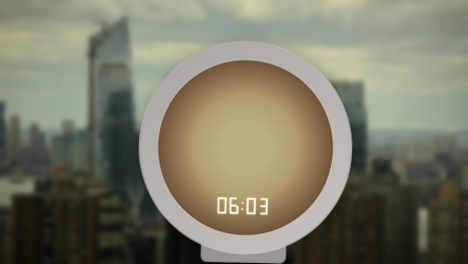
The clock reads 6.03
